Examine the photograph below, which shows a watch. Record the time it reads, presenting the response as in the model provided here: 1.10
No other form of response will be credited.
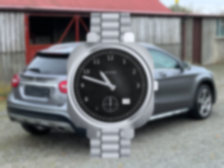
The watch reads 10.48
